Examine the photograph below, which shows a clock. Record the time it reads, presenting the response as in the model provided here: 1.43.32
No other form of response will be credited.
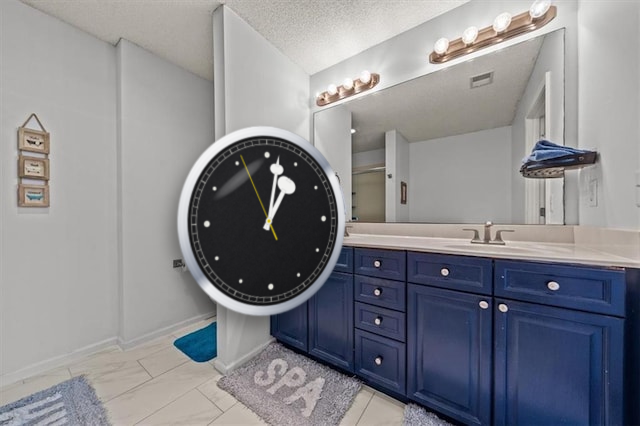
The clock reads 1.01.56
